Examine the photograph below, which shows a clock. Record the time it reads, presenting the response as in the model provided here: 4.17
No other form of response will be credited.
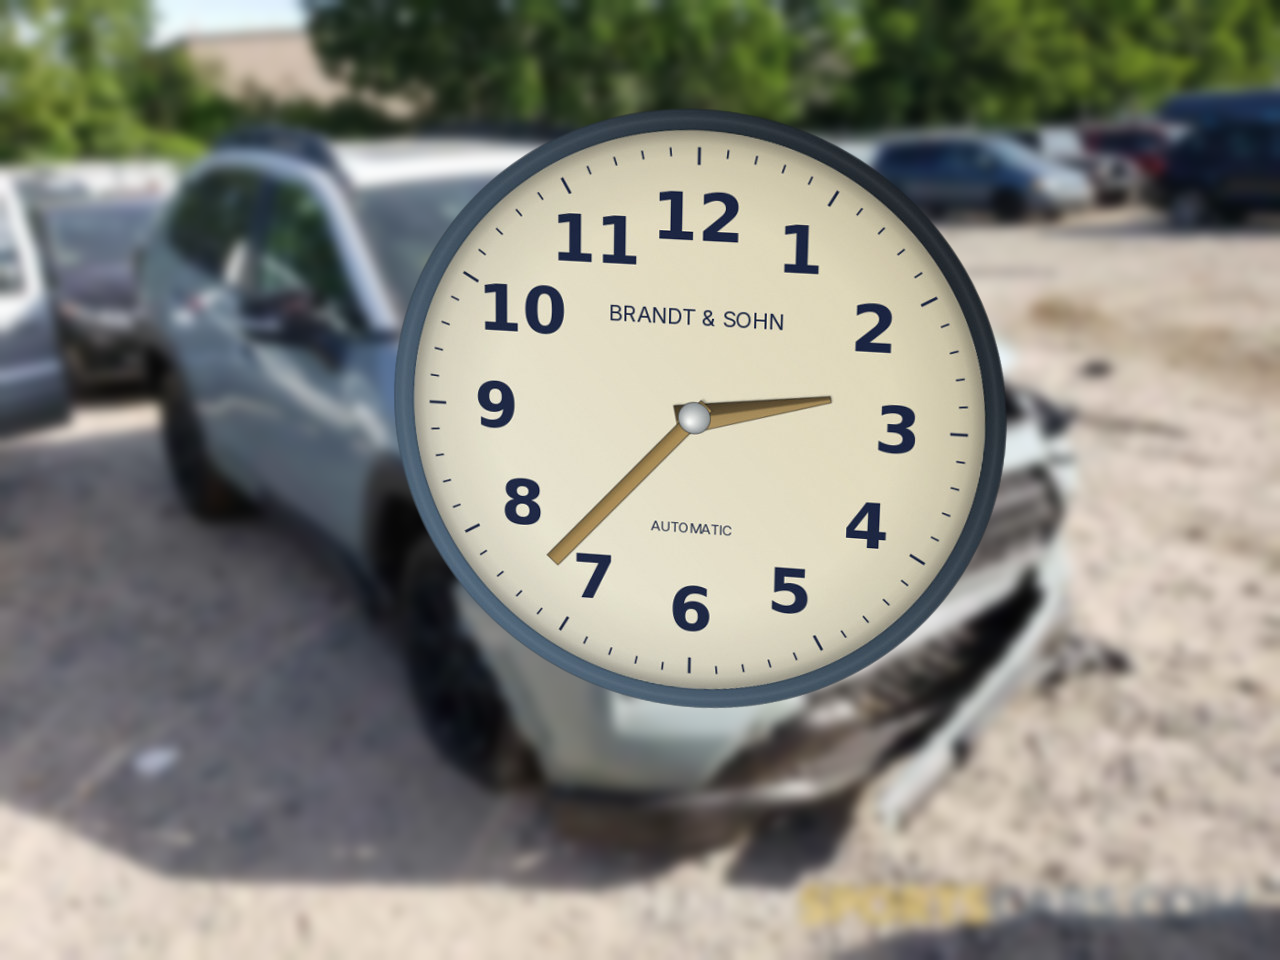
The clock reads 2.37
